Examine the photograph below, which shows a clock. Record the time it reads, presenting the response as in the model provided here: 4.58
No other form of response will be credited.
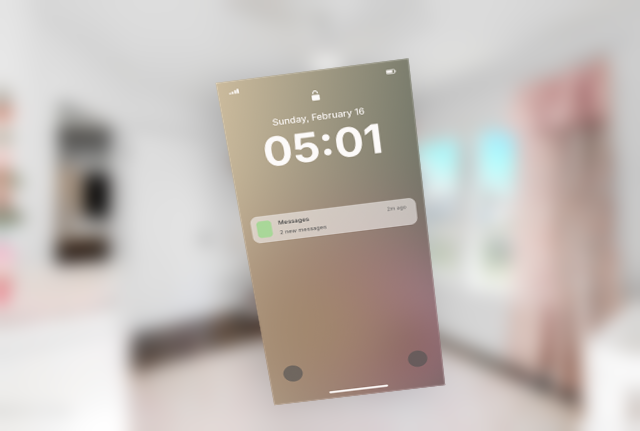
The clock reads 5.01
